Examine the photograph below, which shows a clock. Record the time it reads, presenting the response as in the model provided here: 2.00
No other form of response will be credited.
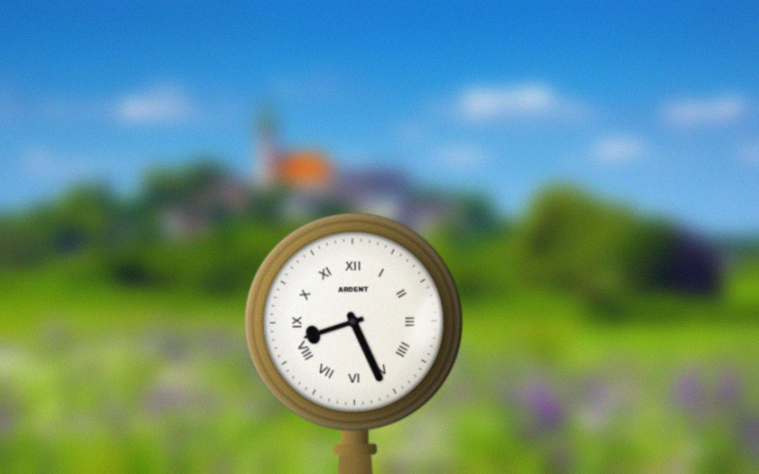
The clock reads 8.26
